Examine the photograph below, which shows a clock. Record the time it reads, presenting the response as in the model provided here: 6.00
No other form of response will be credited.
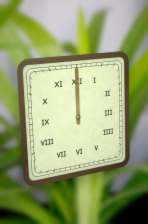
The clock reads 12.00
